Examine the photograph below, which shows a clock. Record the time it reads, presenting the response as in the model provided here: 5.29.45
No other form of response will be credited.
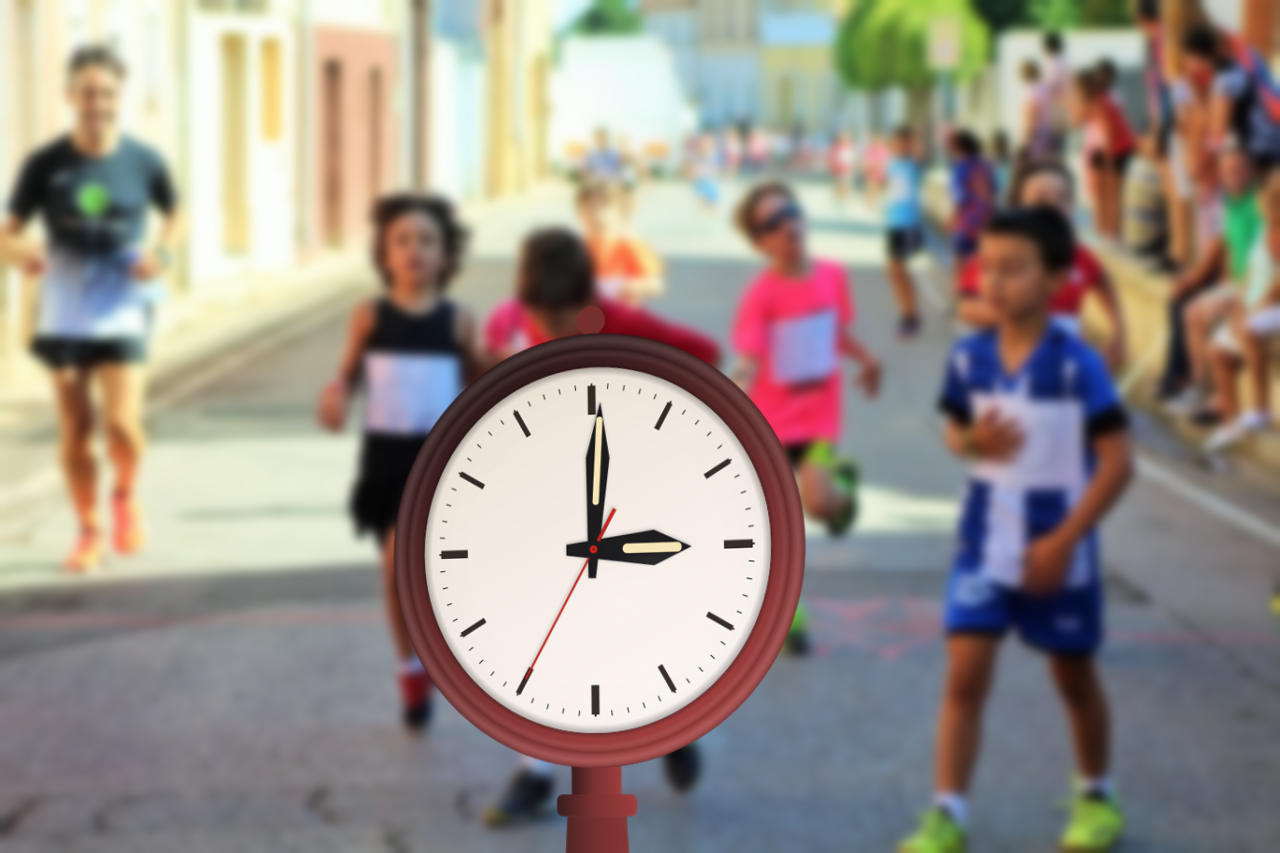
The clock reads 3.00.35
